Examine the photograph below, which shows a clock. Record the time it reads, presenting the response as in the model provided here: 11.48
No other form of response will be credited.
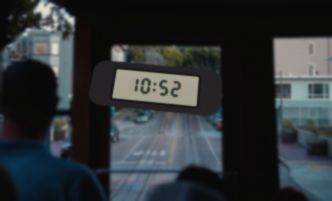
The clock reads 10.52
